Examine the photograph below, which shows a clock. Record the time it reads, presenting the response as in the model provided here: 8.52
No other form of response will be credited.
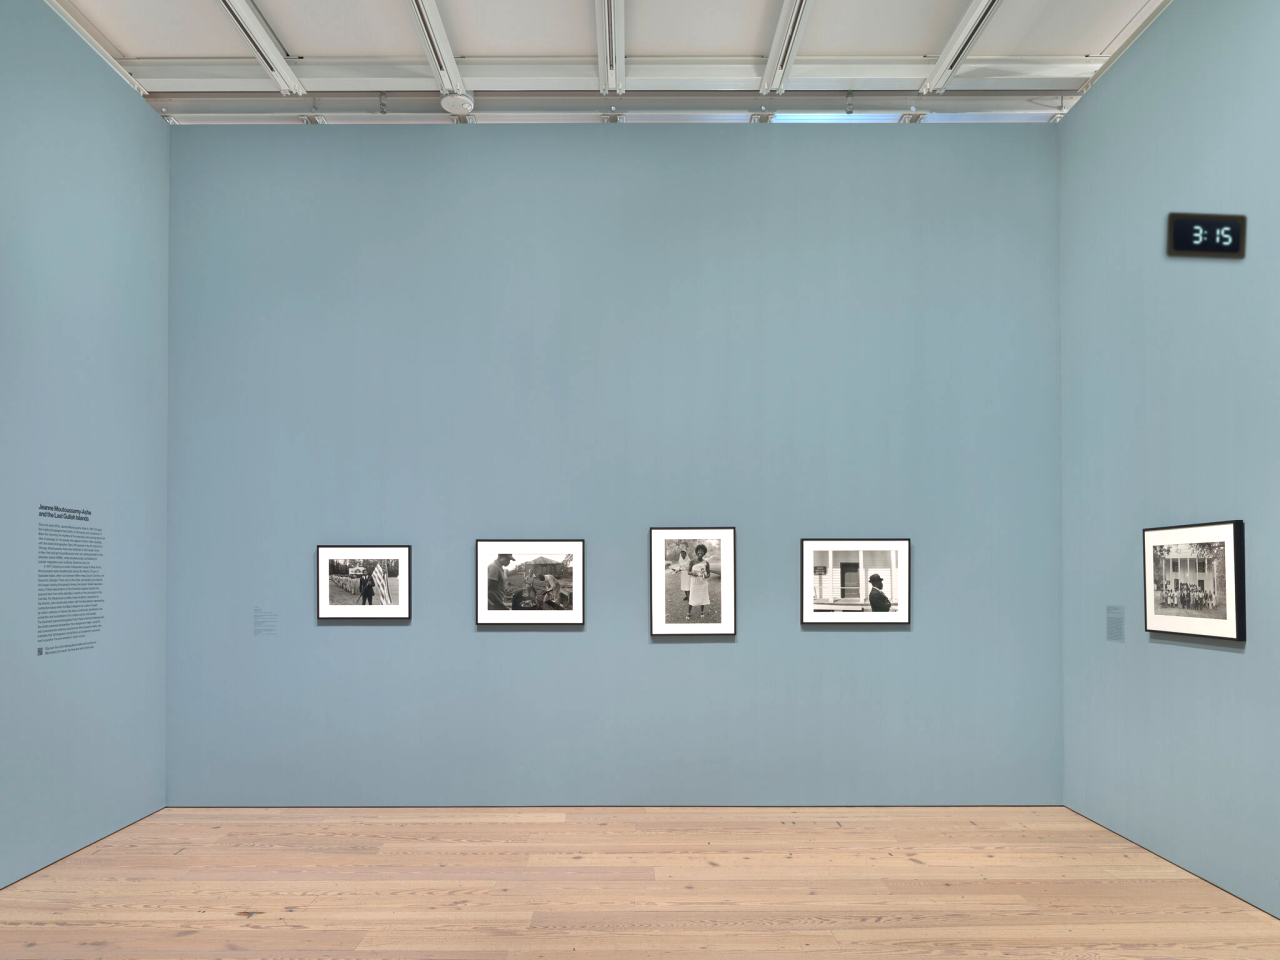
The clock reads 3.15
